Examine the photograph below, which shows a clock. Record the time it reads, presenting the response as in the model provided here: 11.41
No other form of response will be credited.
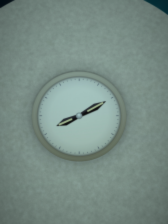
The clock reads 8.10
